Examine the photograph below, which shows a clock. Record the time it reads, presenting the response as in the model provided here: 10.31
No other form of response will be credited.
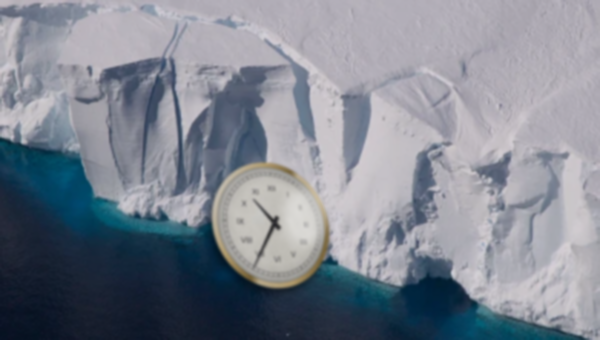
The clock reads 10.35
